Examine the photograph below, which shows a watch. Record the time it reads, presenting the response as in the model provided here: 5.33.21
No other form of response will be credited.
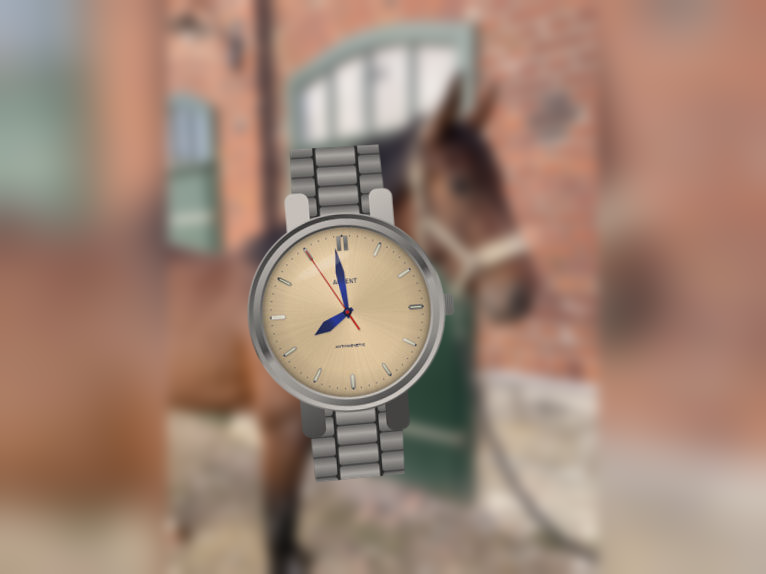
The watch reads 7.58.55
